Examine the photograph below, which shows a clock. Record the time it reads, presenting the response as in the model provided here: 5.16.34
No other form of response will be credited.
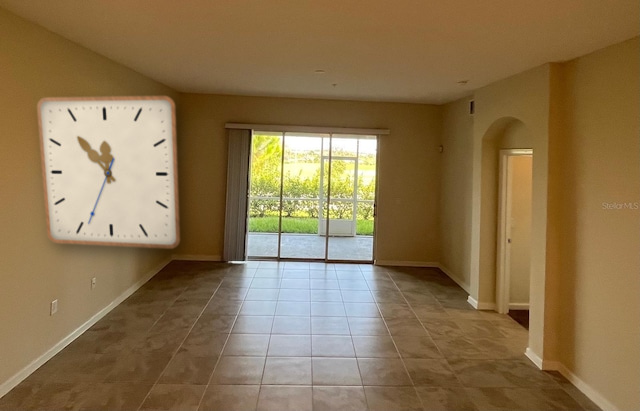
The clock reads 11.53.34
